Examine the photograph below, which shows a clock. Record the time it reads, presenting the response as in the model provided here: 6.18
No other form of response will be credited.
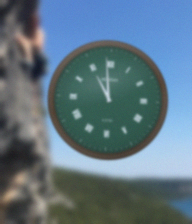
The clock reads 10.59
